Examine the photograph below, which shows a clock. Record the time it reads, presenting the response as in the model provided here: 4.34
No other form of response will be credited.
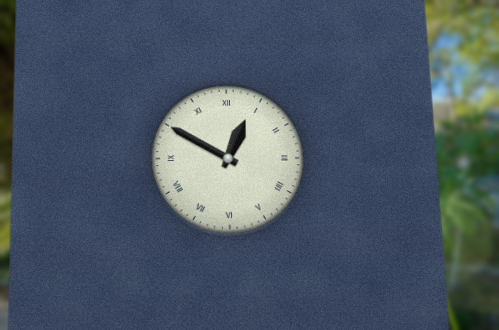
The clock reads 12.50
